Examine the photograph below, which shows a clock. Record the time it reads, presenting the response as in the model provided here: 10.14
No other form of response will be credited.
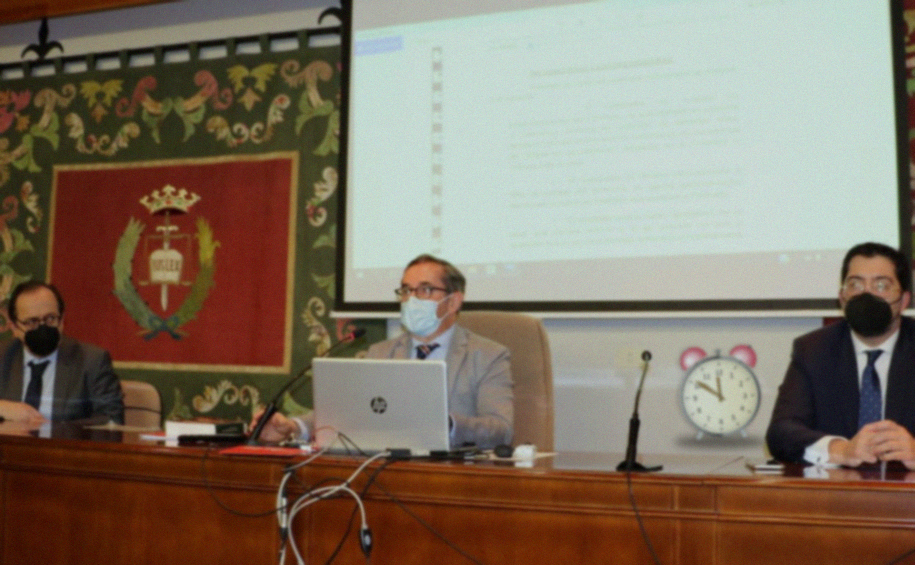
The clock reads 11.51
